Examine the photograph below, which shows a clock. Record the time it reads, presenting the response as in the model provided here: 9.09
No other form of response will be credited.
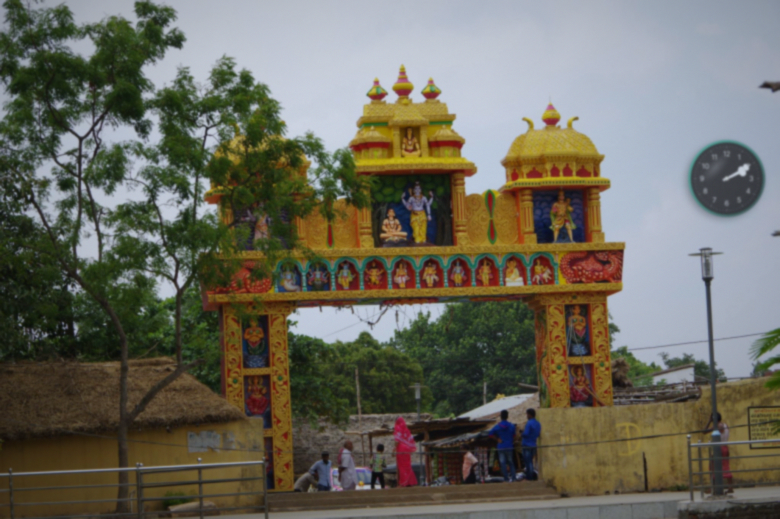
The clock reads 2.10
